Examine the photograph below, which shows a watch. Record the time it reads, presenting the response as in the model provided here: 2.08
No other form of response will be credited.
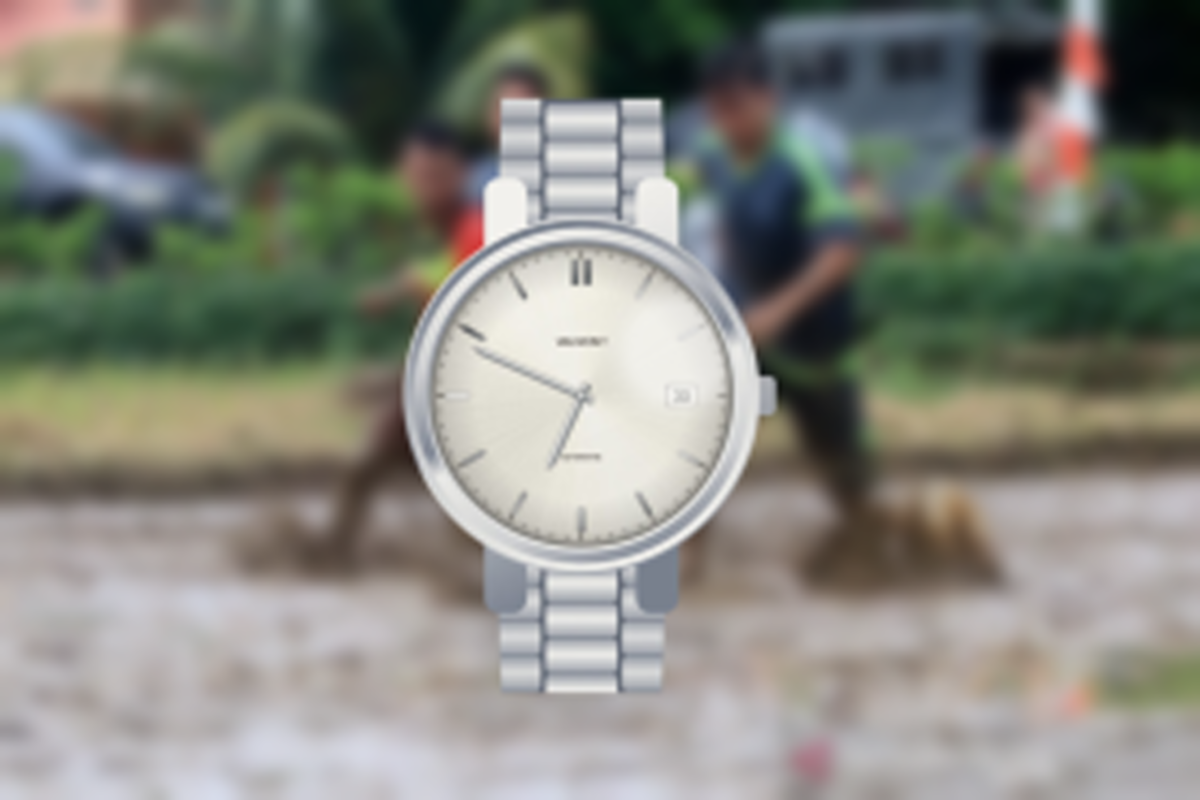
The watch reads 6.49
